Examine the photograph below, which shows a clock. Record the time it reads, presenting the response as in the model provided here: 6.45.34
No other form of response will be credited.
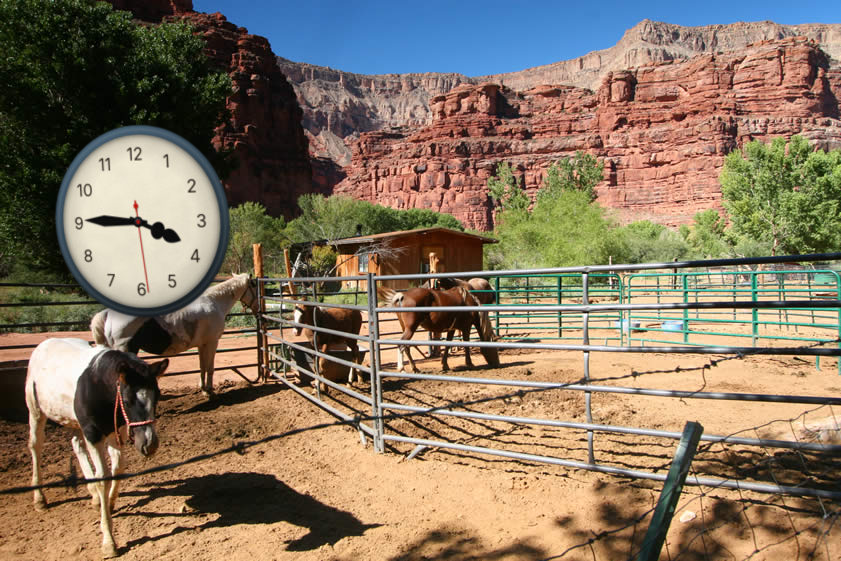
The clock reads 3.45.29
